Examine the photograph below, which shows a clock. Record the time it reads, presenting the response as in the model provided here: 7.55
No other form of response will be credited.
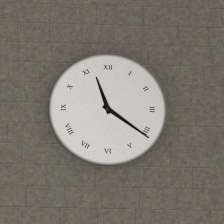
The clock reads 11.21
